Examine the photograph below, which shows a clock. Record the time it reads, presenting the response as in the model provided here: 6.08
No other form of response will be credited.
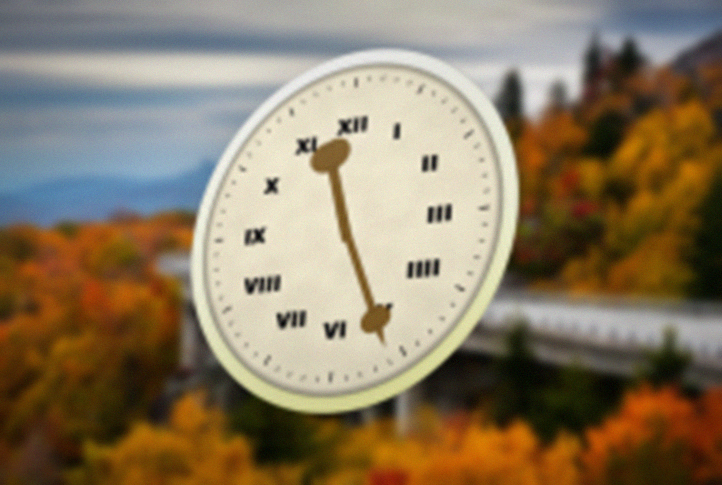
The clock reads 11.26
